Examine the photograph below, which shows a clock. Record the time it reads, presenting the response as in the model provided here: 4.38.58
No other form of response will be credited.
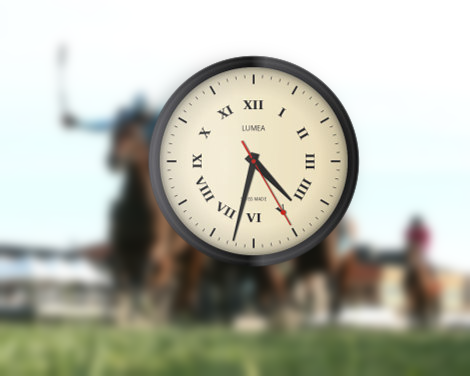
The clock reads 4.32.25
